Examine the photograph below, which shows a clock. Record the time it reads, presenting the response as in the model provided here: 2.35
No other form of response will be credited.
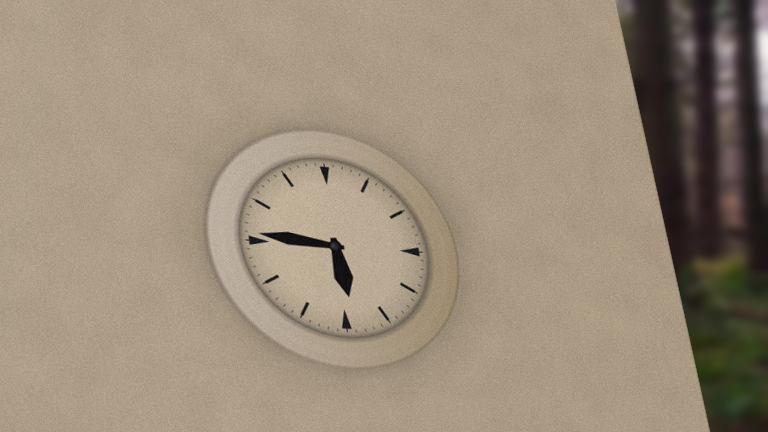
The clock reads 5.46
